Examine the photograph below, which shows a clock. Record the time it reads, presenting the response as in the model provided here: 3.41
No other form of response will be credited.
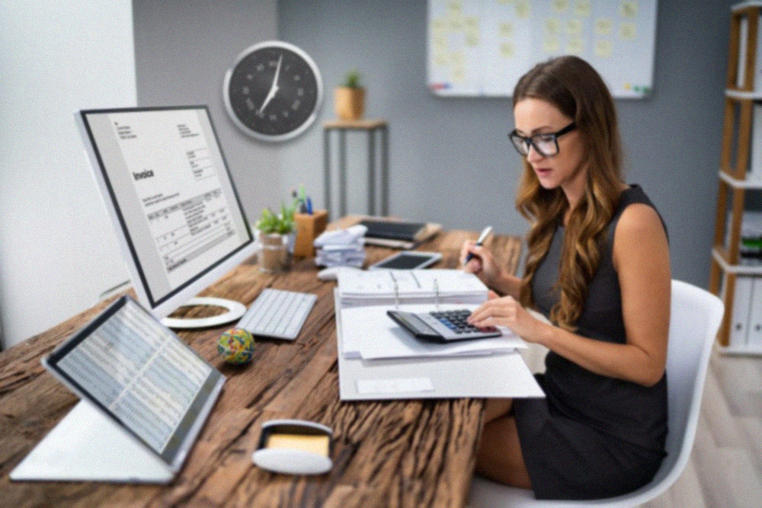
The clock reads 7.02
